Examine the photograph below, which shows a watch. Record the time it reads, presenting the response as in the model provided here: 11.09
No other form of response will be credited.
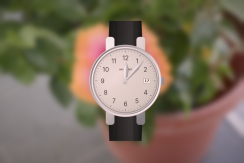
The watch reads 12.07
